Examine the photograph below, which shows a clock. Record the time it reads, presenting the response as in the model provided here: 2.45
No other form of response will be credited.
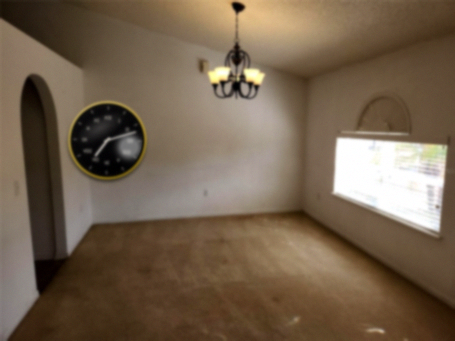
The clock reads 7.12
